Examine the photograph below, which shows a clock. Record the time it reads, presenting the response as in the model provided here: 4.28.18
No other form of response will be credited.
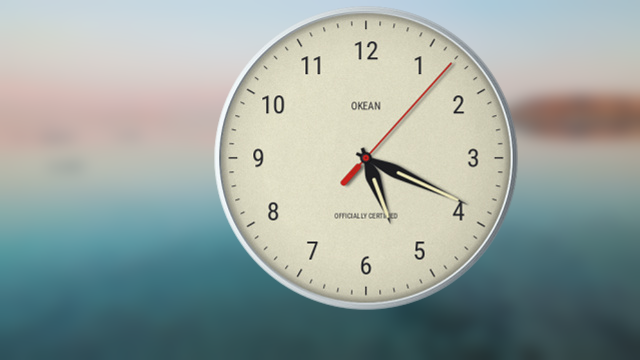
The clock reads 5.19.07
